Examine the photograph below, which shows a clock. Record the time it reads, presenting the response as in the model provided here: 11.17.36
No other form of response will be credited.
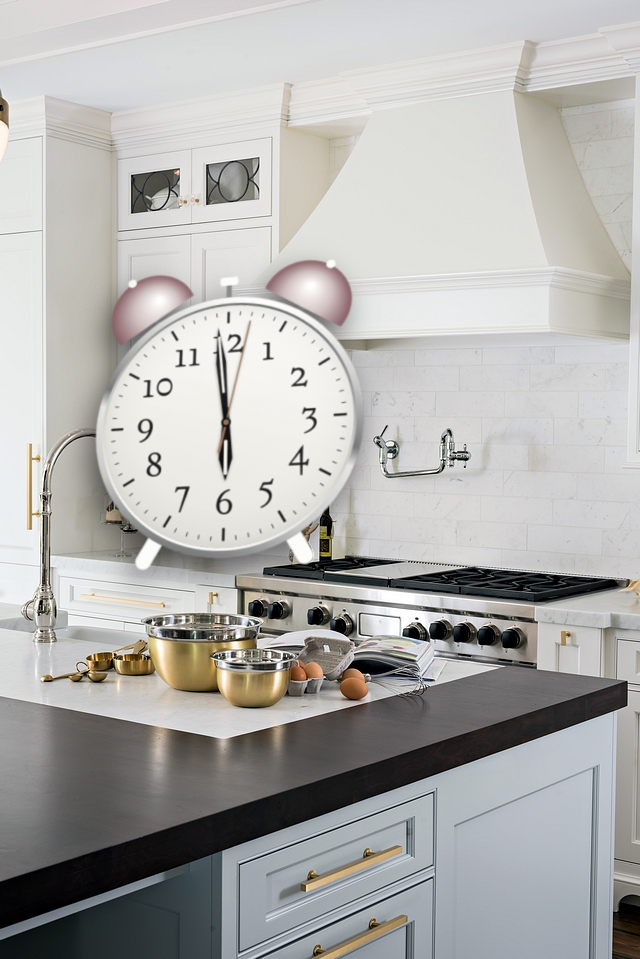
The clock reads 5.59.02
